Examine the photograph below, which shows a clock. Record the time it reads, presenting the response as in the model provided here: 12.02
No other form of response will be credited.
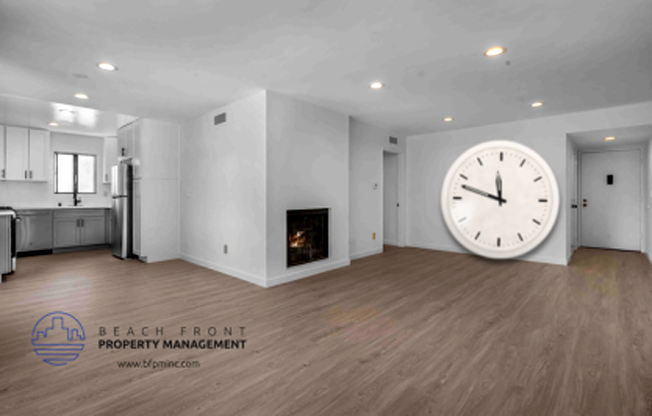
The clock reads 11.48
